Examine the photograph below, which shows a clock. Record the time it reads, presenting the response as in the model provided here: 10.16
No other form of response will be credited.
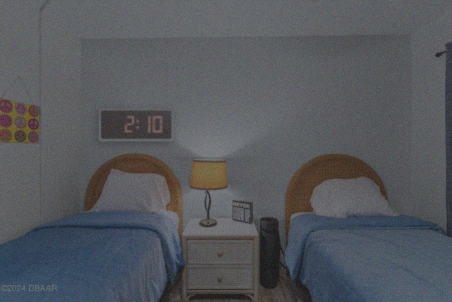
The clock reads 2.10
